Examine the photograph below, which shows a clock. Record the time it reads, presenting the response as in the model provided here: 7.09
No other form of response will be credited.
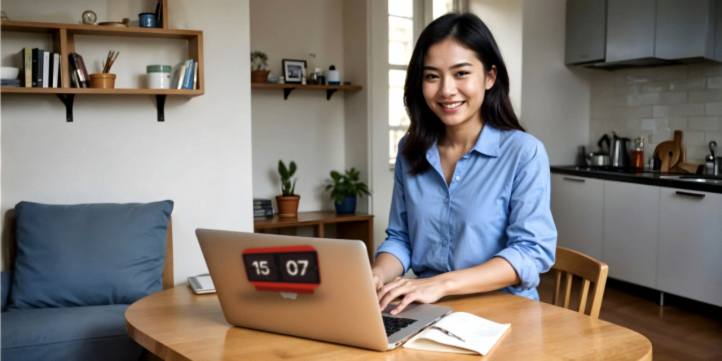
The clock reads 15.07
